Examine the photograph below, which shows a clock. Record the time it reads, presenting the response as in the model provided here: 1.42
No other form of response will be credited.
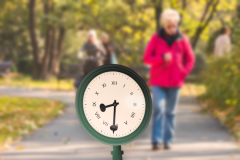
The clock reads 8.31
